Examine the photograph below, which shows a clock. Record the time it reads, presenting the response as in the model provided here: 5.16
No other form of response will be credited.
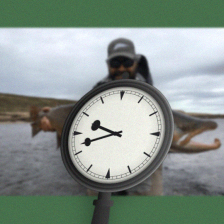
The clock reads 9.42
